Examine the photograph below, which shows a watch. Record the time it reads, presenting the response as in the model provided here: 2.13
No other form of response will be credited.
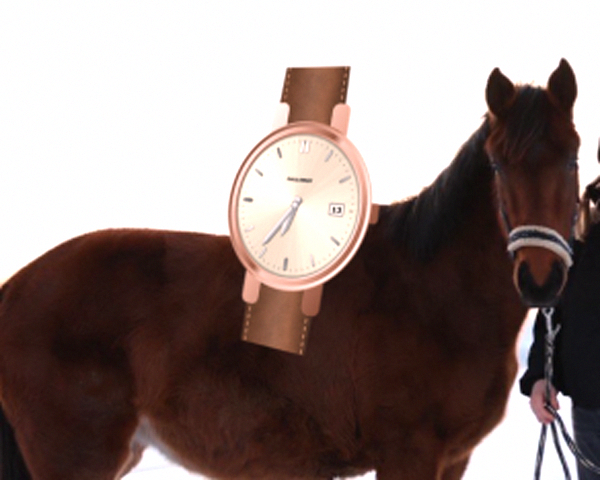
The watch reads 6.36
